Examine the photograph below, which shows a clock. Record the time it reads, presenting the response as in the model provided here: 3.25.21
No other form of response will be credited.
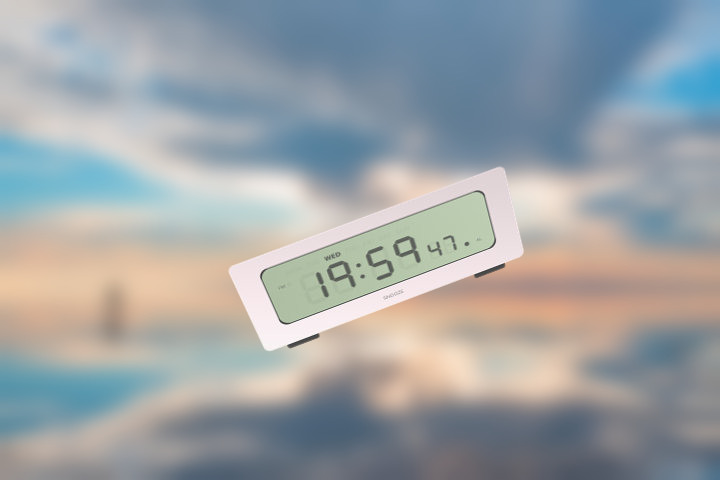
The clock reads 19.59.47
